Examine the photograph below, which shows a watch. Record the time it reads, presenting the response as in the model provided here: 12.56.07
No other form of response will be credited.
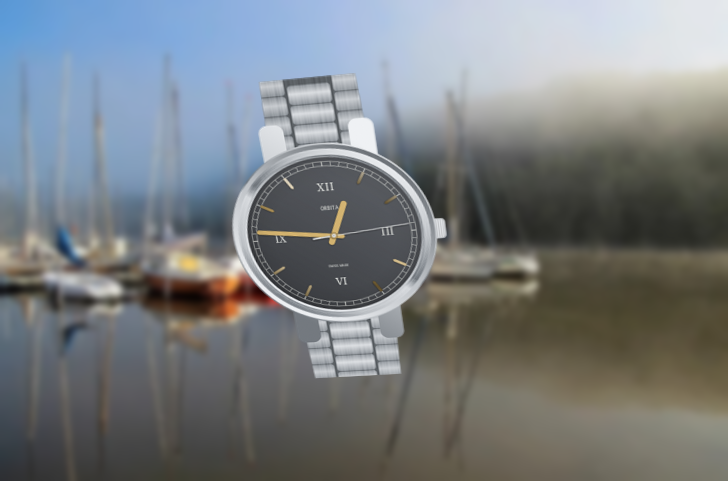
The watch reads 12.46.14
